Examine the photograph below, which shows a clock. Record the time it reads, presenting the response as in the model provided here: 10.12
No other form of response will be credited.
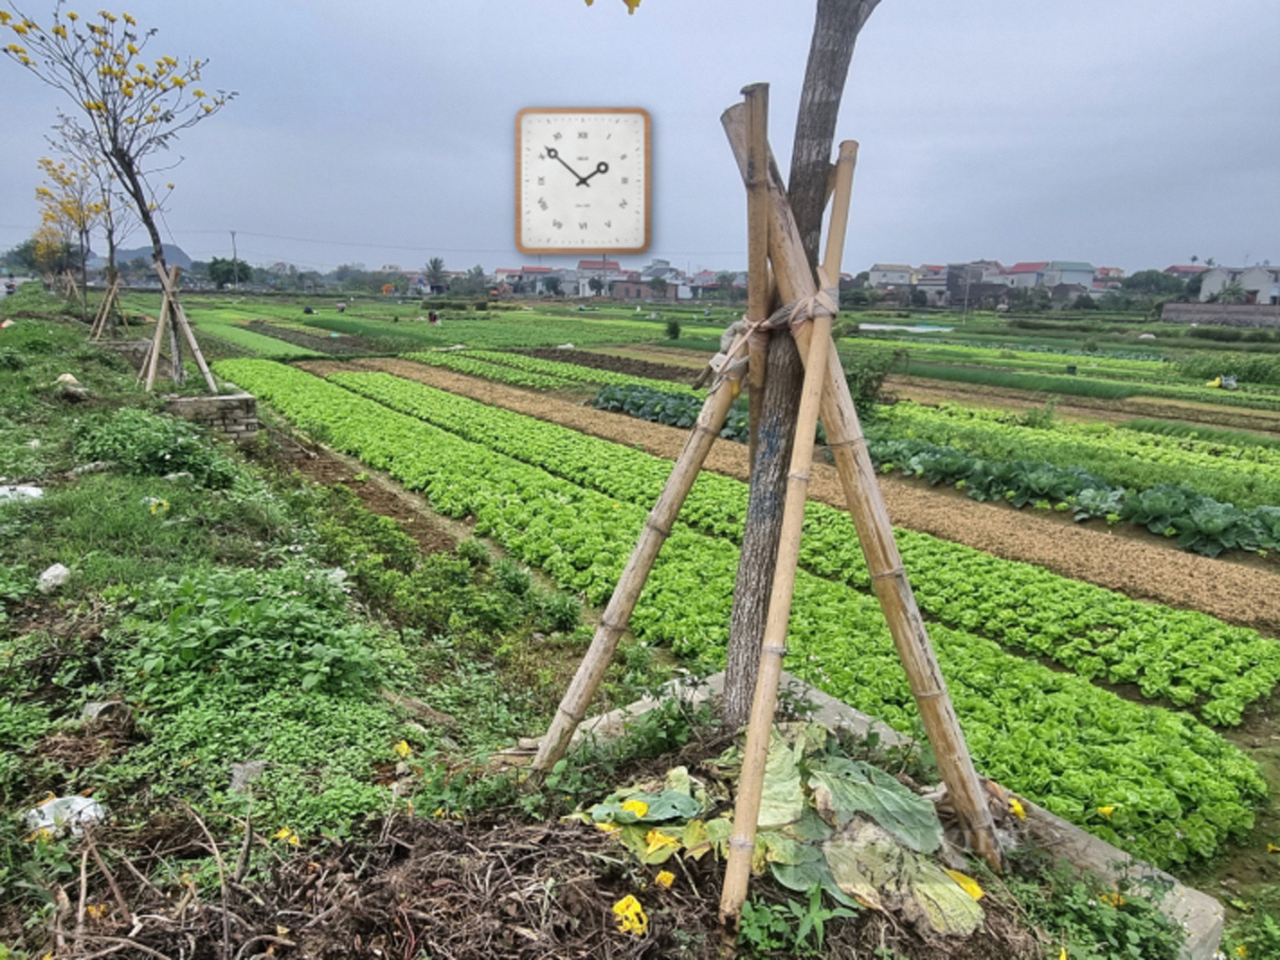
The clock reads 1.52
